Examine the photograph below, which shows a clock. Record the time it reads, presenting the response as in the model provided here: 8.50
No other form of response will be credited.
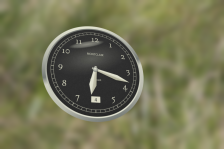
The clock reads 6.18
